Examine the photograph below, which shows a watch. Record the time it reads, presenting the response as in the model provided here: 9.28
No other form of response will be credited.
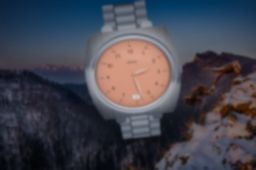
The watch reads 2.28
